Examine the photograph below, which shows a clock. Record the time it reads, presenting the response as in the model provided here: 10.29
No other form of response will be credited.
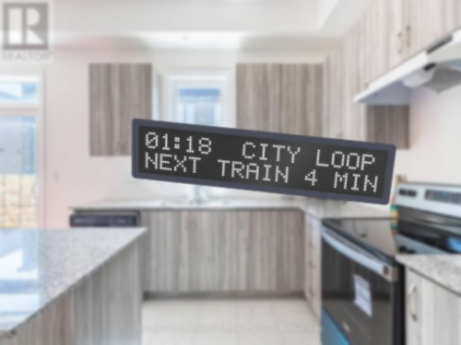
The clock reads 1.18
